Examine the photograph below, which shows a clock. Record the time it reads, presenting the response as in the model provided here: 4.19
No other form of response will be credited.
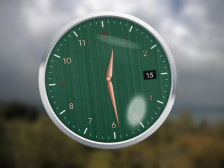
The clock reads 12.29
